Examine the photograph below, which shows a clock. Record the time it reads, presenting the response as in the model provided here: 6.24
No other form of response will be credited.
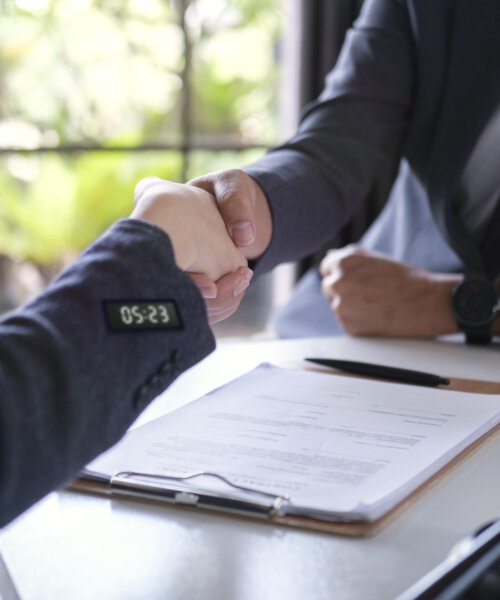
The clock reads 5.23
